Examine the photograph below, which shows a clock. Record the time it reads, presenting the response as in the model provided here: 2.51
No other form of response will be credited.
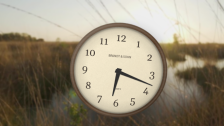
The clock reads 6.18
